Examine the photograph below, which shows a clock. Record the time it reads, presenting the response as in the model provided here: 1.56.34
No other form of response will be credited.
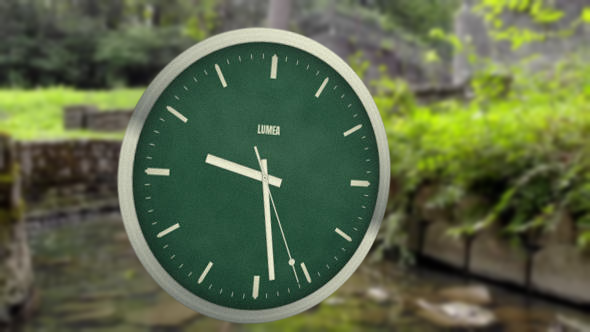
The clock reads 9.28.26
